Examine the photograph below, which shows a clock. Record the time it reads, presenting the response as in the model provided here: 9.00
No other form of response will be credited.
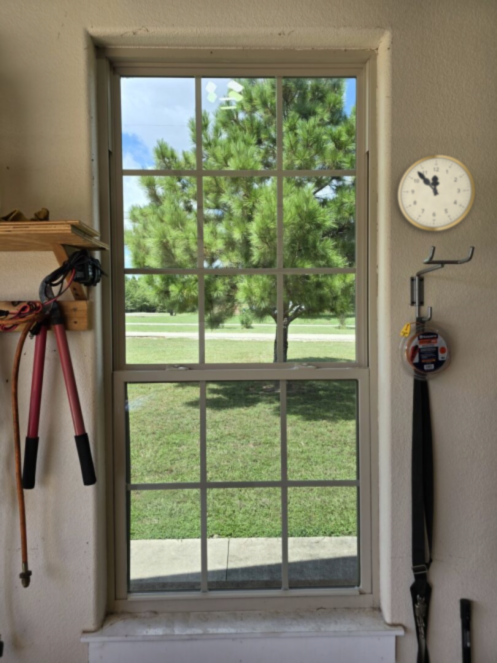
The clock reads 11.53
